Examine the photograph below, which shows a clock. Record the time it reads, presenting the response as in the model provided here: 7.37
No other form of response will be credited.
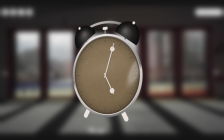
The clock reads 5.03
